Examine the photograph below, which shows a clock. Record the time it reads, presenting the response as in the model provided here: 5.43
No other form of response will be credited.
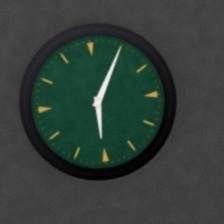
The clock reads 6.05
